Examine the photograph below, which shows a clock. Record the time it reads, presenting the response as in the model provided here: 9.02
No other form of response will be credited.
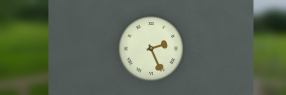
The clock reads 2.26
